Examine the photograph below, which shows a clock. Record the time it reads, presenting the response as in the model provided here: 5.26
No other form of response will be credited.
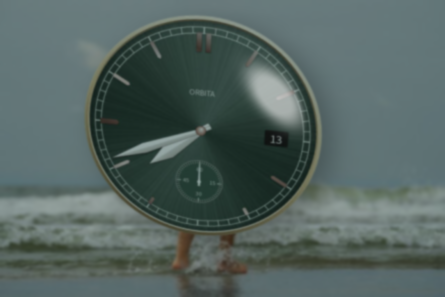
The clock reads 7.41
